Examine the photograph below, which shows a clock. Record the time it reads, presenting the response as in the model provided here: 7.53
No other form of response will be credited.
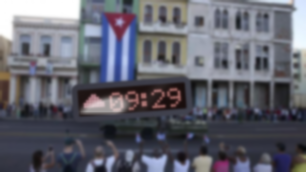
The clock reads 9.29
